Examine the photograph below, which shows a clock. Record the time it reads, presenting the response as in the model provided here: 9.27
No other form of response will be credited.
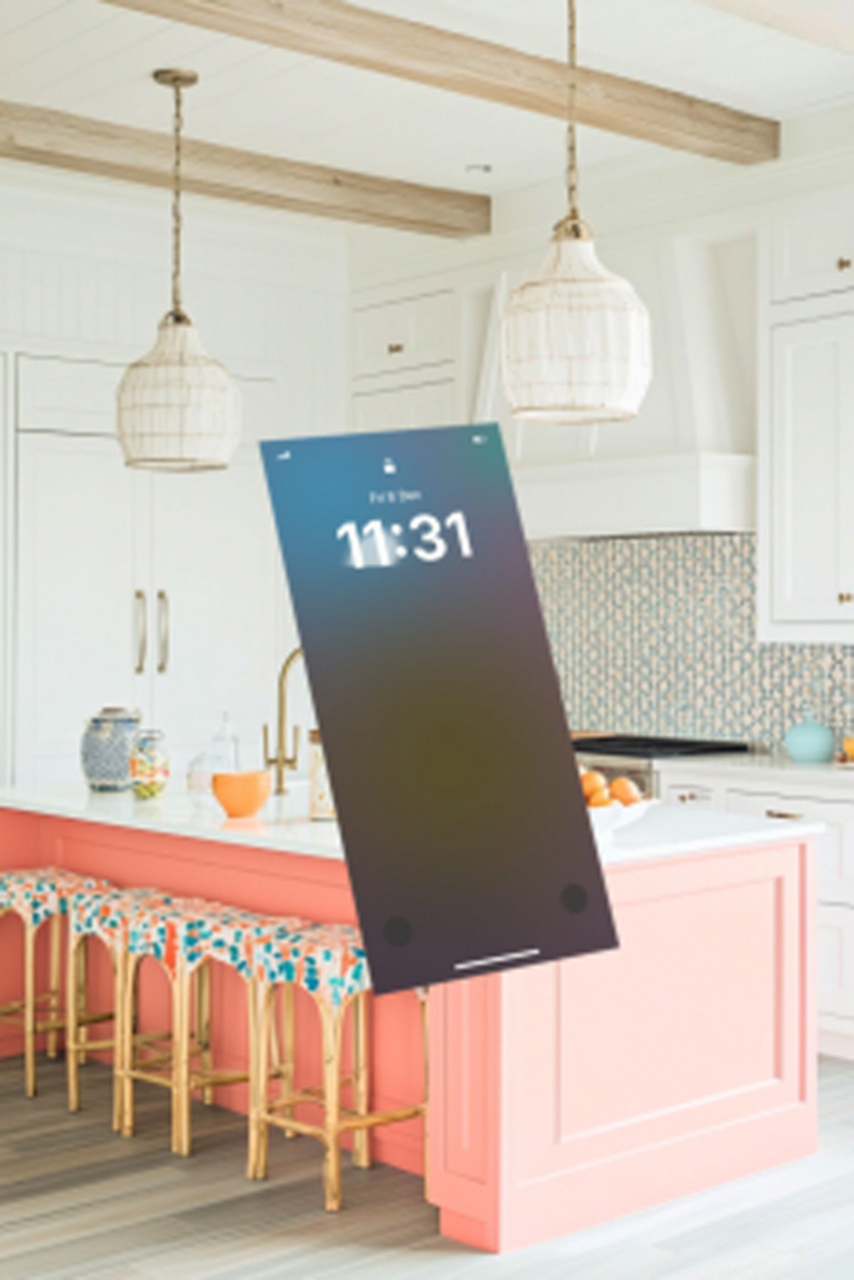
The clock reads 11.31
